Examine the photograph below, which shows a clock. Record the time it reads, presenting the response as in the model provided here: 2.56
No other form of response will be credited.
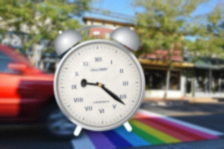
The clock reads 9.22
